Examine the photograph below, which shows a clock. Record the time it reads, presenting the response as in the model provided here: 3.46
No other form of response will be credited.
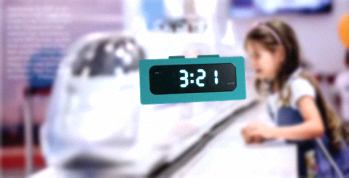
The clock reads 3.21
